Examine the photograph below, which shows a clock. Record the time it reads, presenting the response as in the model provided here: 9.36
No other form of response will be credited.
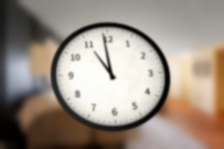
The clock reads 10.59
